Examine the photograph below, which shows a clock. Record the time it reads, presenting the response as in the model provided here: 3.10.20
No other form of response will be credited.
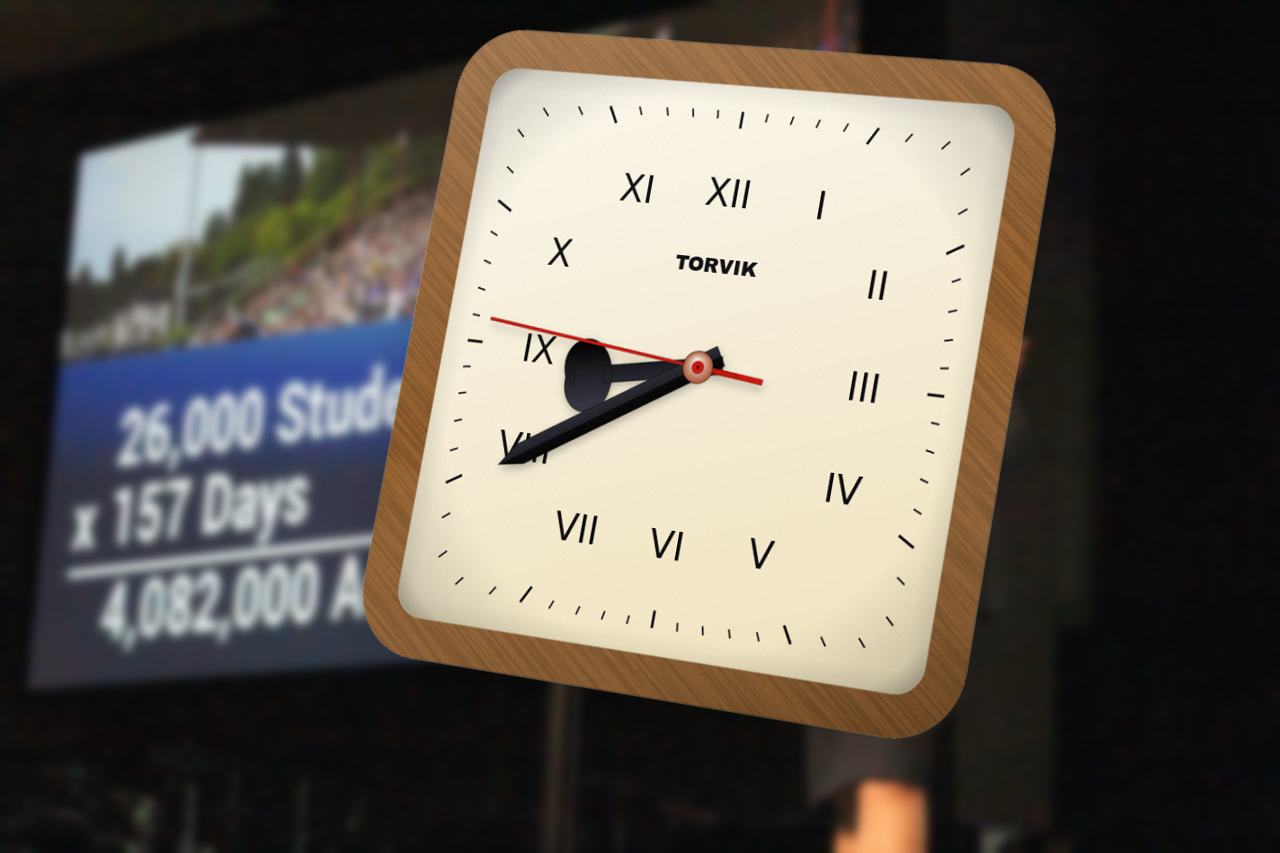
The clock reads 8.39.46
